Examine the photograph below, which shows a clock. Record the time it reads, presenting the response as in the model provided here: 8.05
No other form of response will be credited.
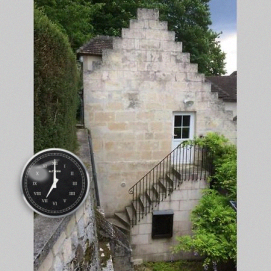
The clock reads 7.00
